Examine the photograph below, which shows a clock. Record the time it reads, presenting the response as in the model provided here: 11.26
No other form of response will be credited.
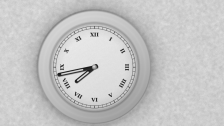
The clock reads 7.43
